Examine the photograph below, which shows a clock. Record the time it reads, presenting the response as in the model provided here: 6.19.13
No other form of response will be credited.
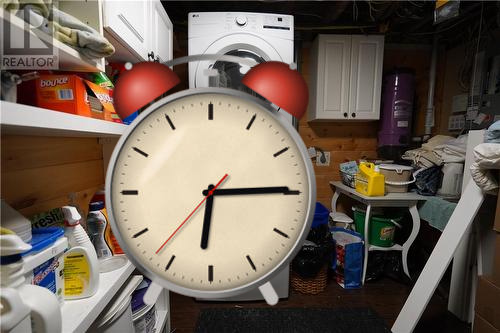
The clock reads 6.14.37
